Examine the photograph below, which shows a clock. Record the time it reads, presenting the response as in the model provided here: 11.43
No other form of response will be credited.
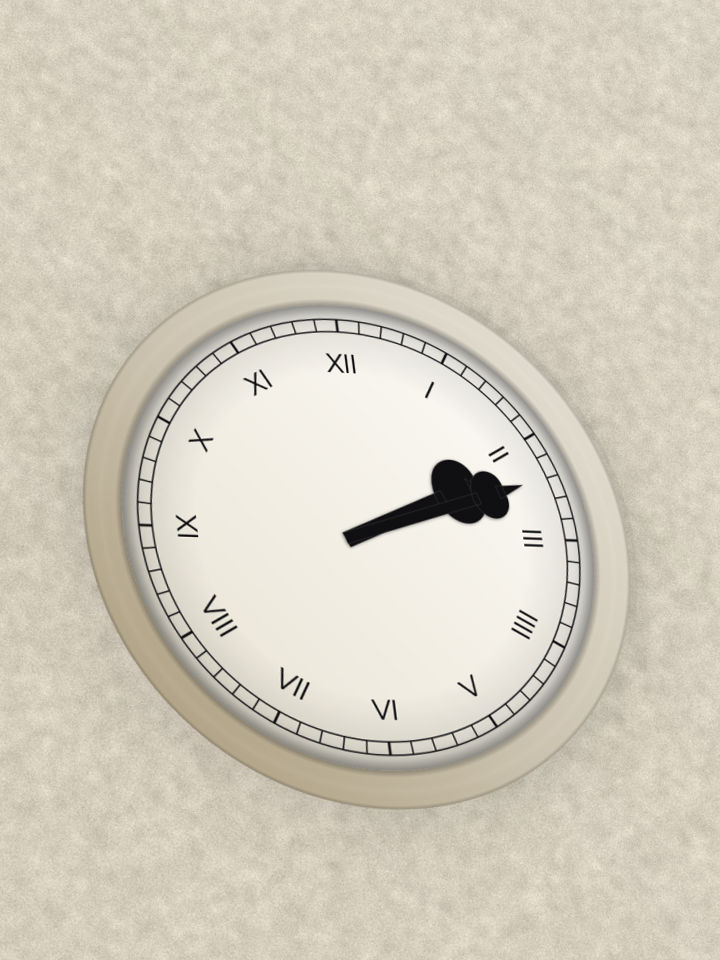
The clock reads 2.12
